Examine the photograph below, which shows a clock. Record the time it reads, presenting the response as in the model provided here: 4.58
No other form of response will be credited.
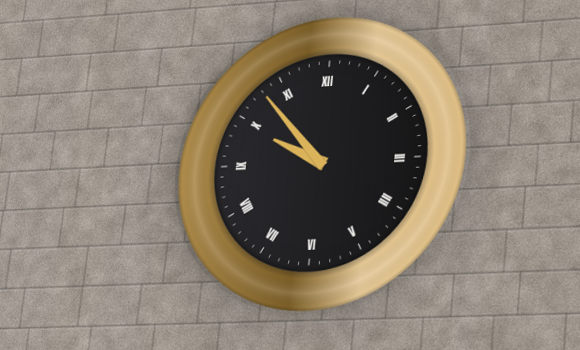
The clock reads 9.53
